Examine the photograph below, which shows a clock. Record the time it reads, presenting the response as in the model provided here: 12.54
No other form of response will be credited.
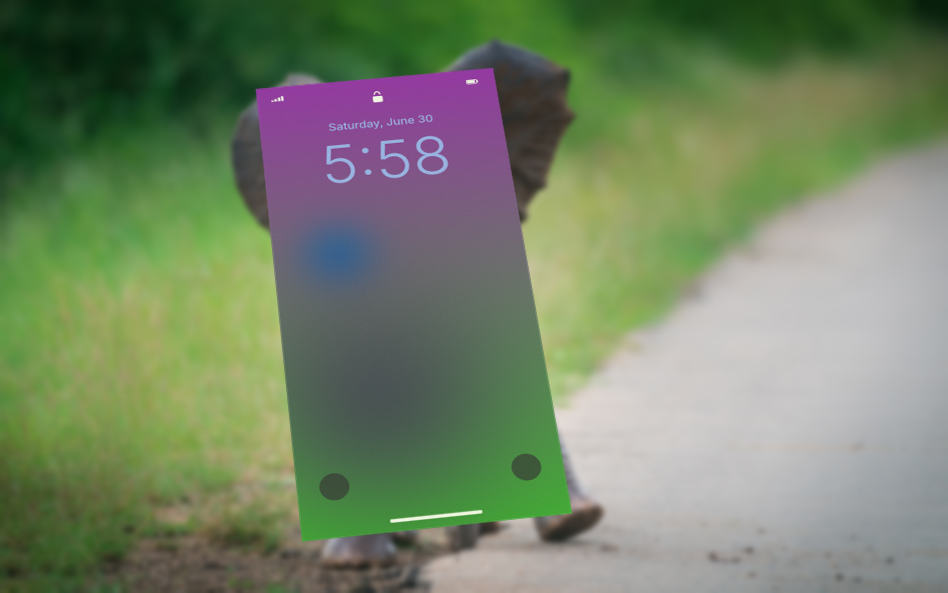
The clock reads 5.58
